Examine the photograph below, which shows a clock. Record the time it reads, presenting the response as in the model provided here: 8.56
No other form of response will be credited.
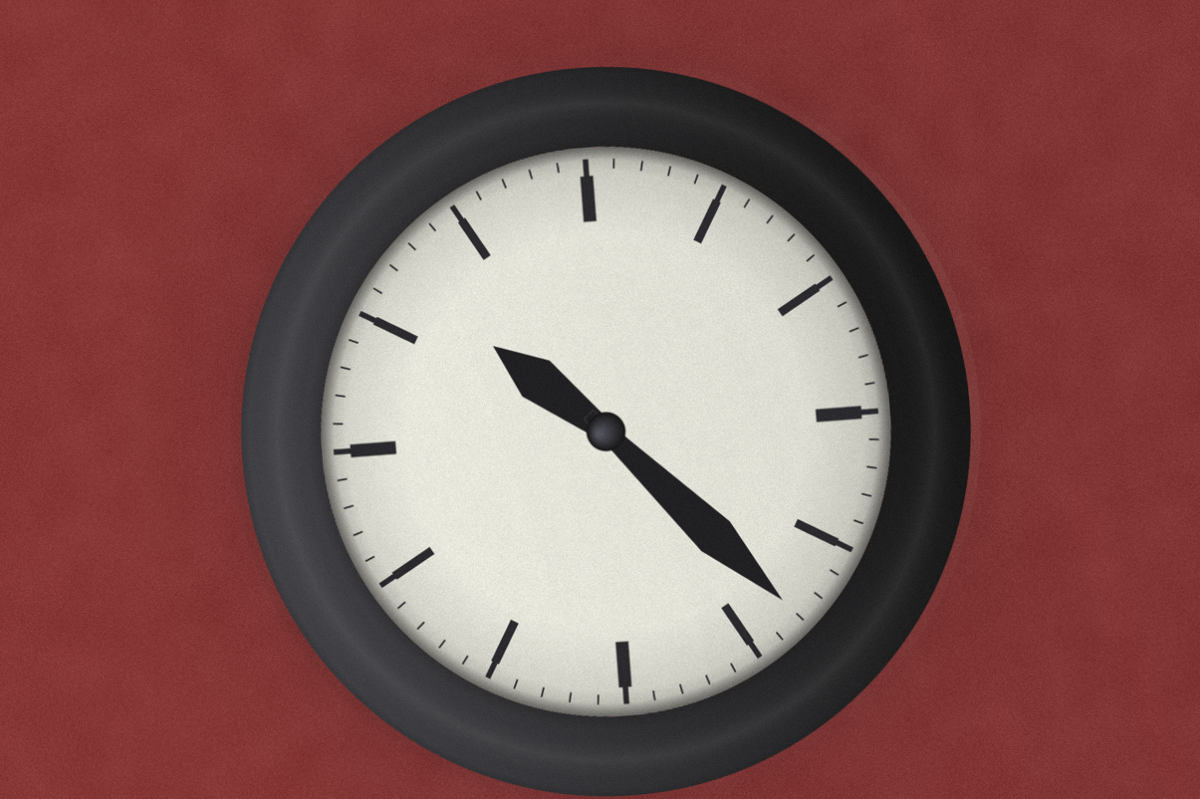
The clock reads 10.23
